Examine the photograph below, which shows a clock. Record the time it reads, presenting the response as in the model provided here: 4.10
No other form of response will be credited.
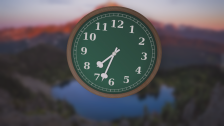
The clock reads 7.33
